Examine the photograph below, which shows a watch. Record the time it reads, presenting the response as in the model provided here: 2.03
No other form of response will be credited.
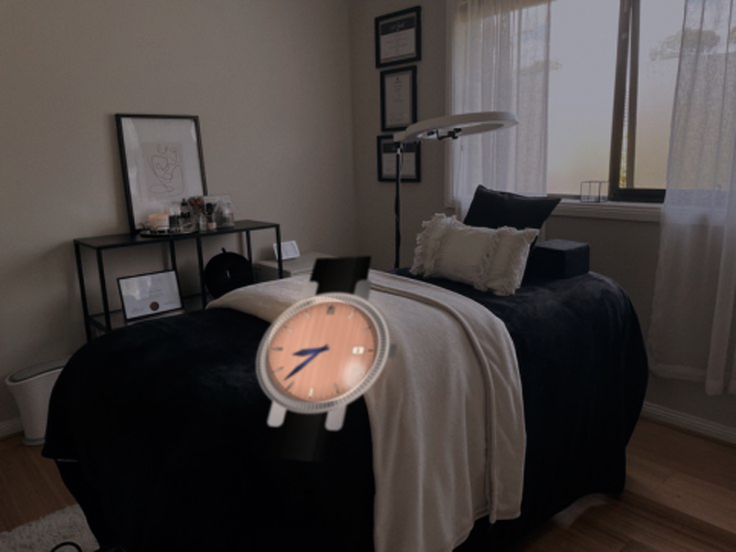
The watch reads 8.37
